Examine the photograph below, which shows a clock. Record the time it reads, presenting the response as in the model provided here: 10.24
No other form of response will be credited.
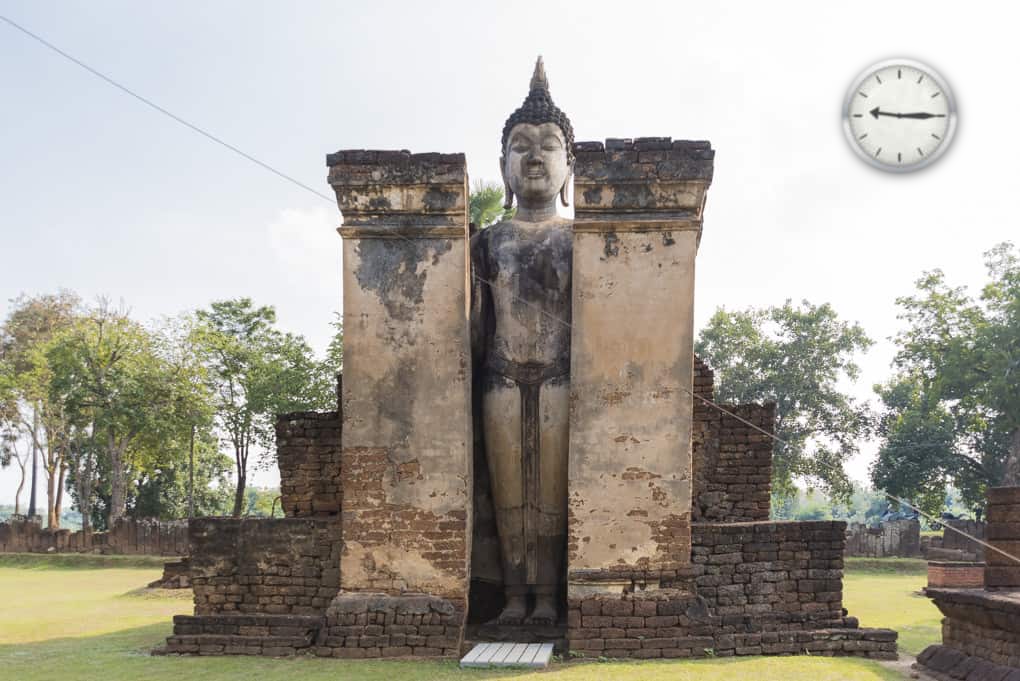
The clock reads 9.15
